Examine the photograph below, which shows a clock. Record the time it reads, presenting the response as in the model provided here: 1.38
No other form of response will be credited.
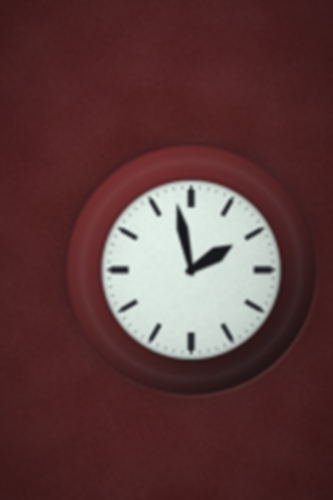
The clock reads 1.58
